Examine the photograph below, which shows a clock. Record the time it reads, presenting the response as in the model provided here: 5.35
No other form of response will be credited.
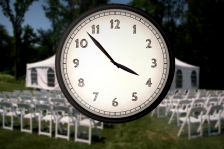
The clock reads 3.53
